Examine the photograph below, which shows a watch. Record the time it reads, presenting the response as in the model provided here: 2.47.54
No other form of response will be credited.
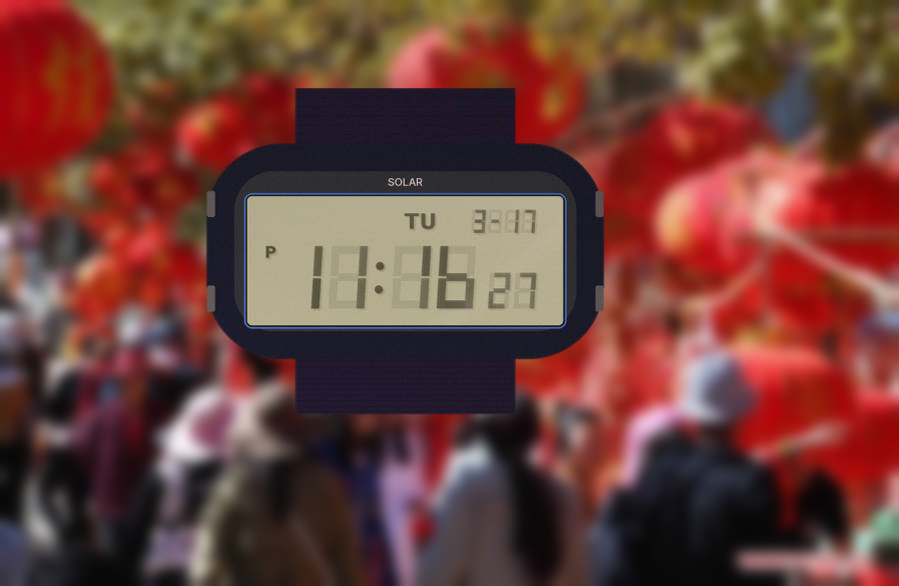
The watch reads 11.16.27
